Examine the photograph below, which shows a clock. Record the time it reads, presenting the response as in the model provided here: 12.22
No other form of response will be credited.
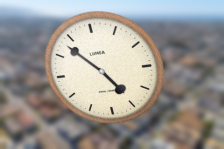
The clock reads 4.53
